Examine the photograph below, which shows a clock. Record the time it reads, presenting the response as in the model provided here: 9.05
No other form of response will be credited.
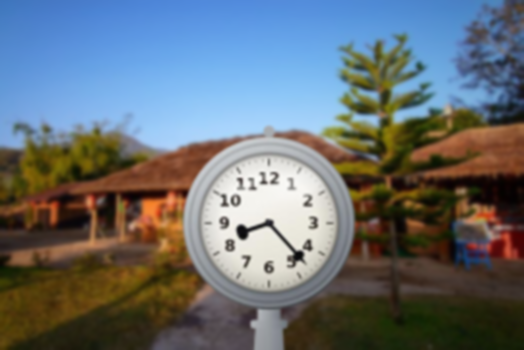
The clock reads 8.23
